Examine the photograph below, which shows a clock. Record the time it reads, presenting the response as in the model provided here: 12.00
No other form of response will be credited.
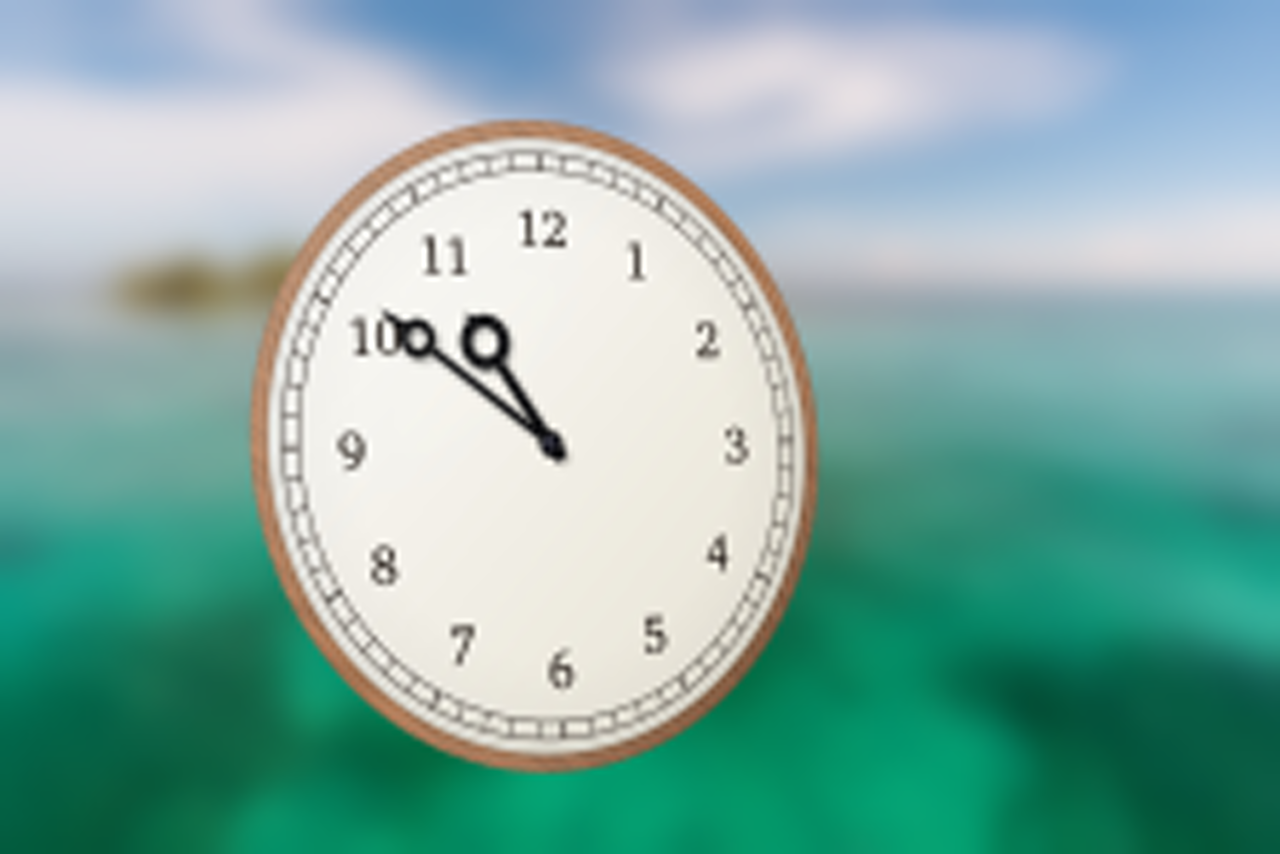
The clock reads 10.51
